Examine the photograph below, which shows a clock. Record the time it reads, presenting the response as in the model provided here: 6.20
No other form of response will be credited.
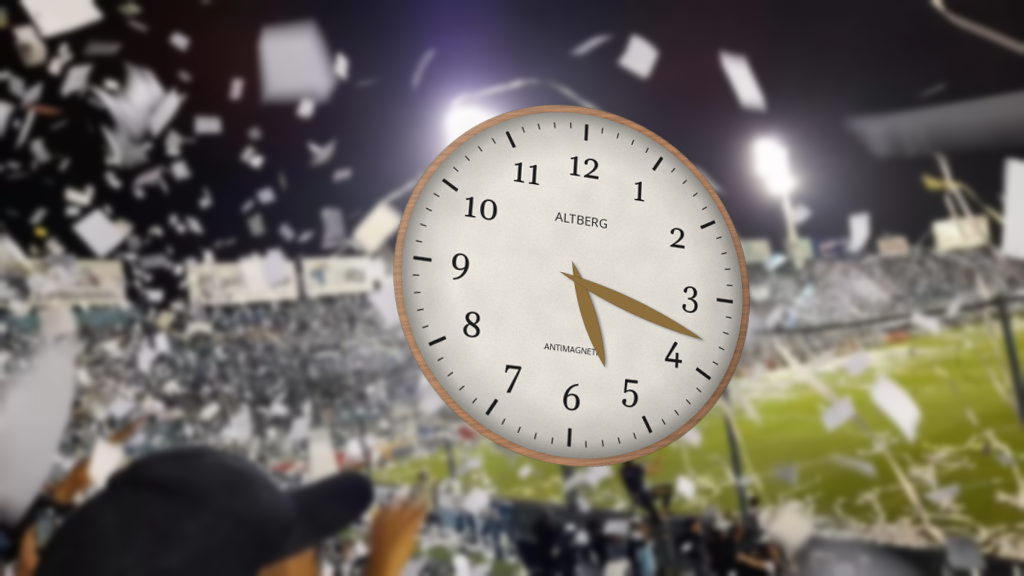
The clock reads 5.18
